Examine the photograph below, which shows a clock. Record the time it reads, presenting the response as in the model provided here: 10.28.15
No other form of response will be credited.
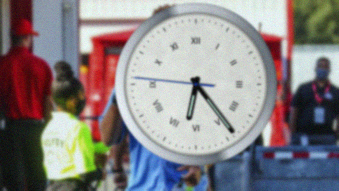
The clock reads 6.23.46
